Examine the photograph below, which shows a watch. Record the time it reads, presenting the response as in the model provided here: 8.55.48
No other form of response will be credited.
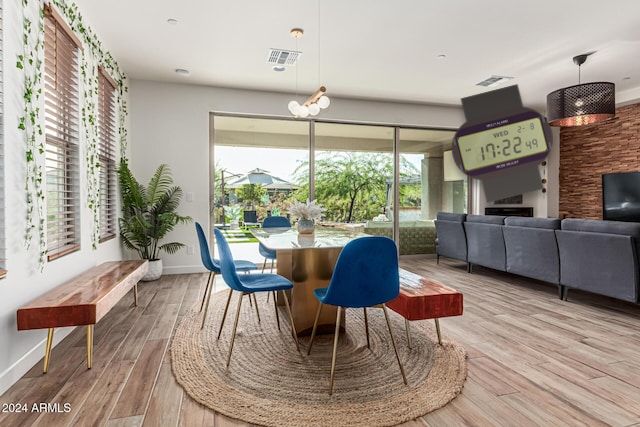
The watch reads 17.22.49
